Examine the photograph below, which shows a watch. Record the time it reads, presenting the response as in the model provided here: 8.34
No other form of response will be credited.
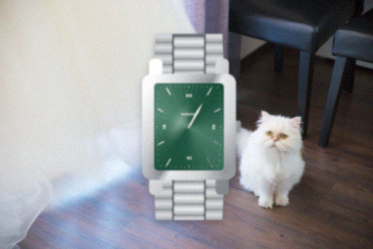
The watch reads 1.05
